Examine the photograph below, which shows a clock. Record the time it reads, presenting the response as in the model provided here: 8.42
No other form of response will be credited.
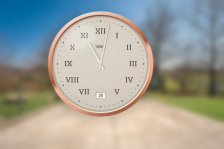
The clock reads 11.02
